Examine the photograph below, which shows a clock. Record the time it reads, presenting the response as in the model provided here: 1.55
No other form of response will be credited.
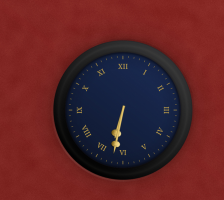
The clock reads 6.32
